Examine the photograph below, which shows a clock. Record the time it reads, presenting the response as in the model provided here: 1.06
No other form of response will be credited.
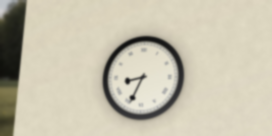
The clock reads 8.34
